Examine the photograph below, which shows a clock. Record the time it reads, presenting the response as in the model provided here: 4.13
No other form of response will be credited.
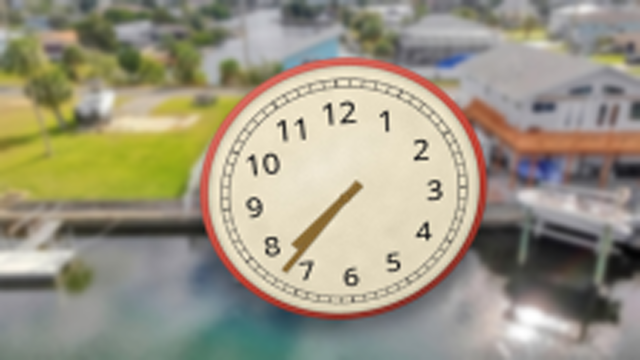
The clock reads 7.37
